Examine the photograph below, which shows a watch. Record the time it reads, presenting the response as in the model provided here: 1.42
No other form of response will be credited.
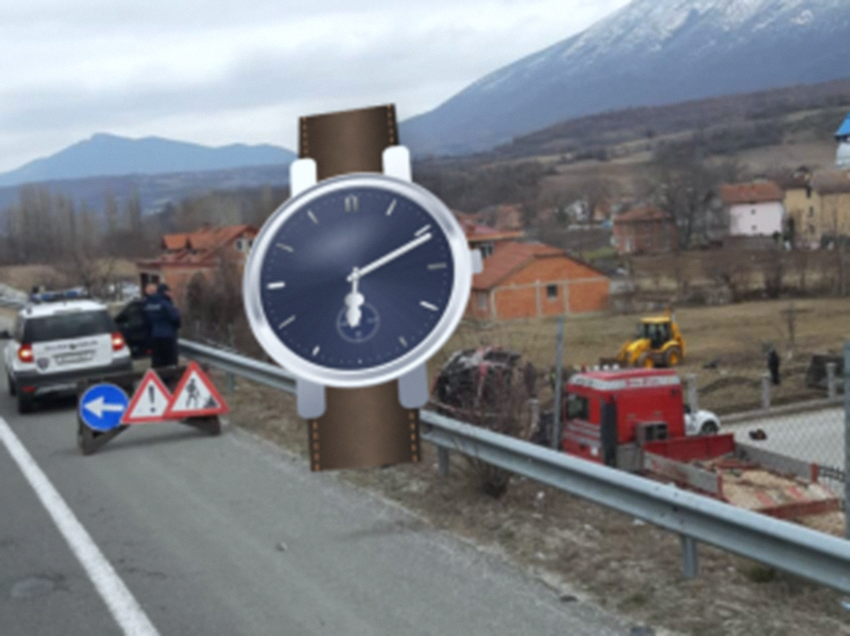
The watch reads 6.11
